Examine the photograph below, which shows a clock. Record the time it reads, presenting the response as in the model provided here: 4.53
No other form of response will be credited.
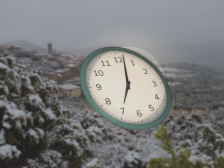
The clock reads 7.02
